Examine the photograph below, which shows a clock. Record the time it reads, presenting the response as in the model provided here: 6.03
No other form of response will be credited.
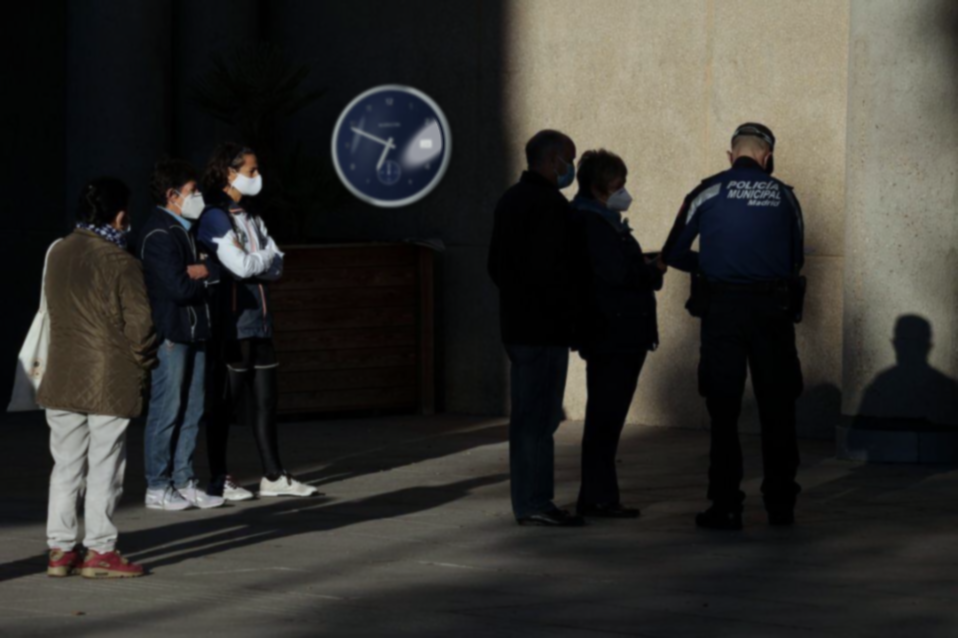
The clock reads 6.49
